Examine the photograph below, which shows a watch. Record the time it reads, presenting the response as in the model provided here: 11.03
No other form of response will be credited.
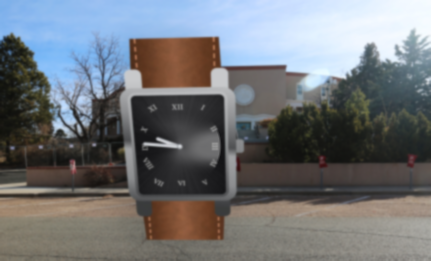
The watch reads 9.46
